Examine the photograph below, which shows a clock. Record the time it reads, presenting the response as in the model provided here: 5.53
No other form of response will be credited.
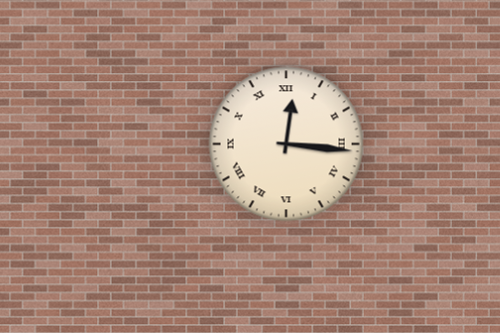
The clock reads 12.16
